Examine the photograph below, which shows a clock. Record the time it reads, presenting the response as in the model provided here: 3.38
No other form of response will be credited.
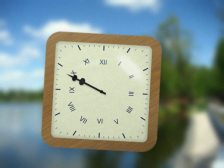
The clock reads 9.49
